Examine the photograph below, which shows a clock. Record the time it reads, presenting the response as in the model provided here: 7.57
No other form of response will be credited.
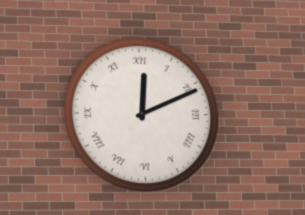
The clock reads 12.11
